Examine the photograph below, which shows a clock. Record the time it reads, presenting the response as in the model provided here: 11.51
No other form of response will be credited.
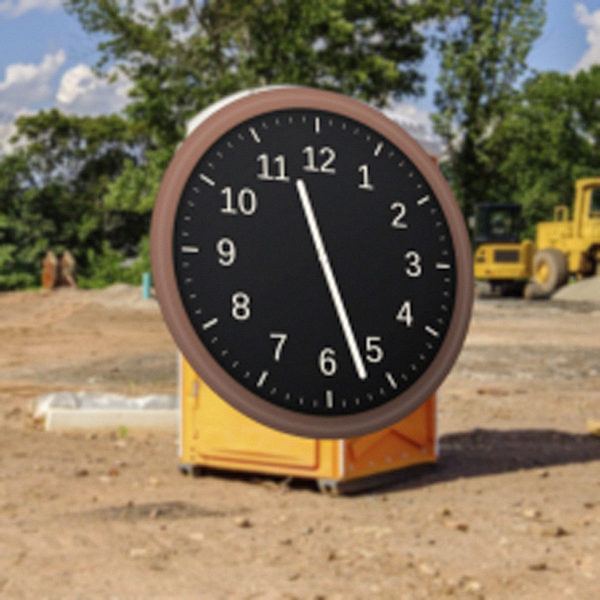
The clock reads 11.27
